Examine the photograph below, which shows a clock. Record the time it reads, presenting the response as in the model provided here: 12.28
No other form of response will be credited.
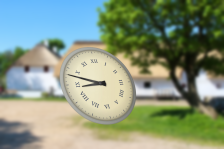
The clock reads 8.48
